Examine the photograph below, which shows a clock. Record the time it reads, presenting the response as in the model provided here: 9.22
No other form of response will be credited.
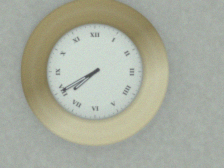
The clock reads 7.40
